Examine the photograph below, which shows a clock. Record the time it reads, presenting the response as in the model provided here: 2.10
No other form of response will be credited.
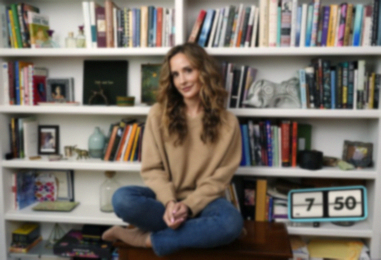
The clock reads 7.50
